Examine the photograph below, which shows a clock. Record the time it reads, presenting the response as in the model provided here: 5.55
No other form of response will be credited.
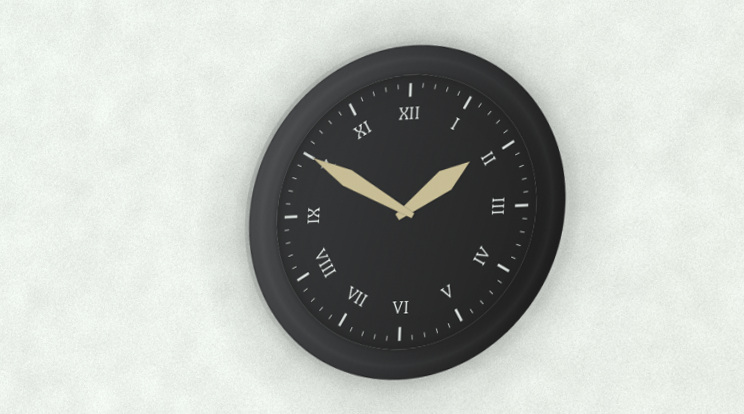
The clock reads 1.50
